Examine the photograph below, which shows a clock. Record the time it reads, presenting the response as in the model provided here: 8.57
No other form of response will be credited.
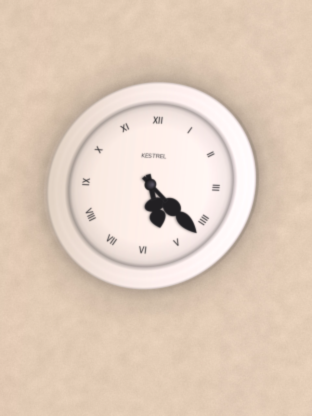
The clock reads 5.22
